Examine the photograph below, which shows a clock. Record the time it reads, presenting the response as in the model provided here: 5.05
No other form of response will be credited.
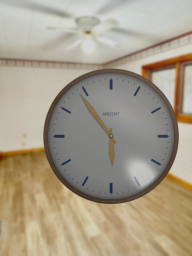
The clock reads 5.54
